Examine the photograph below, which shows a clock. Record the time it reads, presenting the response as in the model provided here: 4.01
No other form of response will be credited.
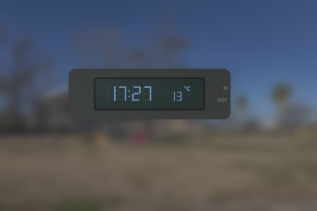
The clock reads 17.27
